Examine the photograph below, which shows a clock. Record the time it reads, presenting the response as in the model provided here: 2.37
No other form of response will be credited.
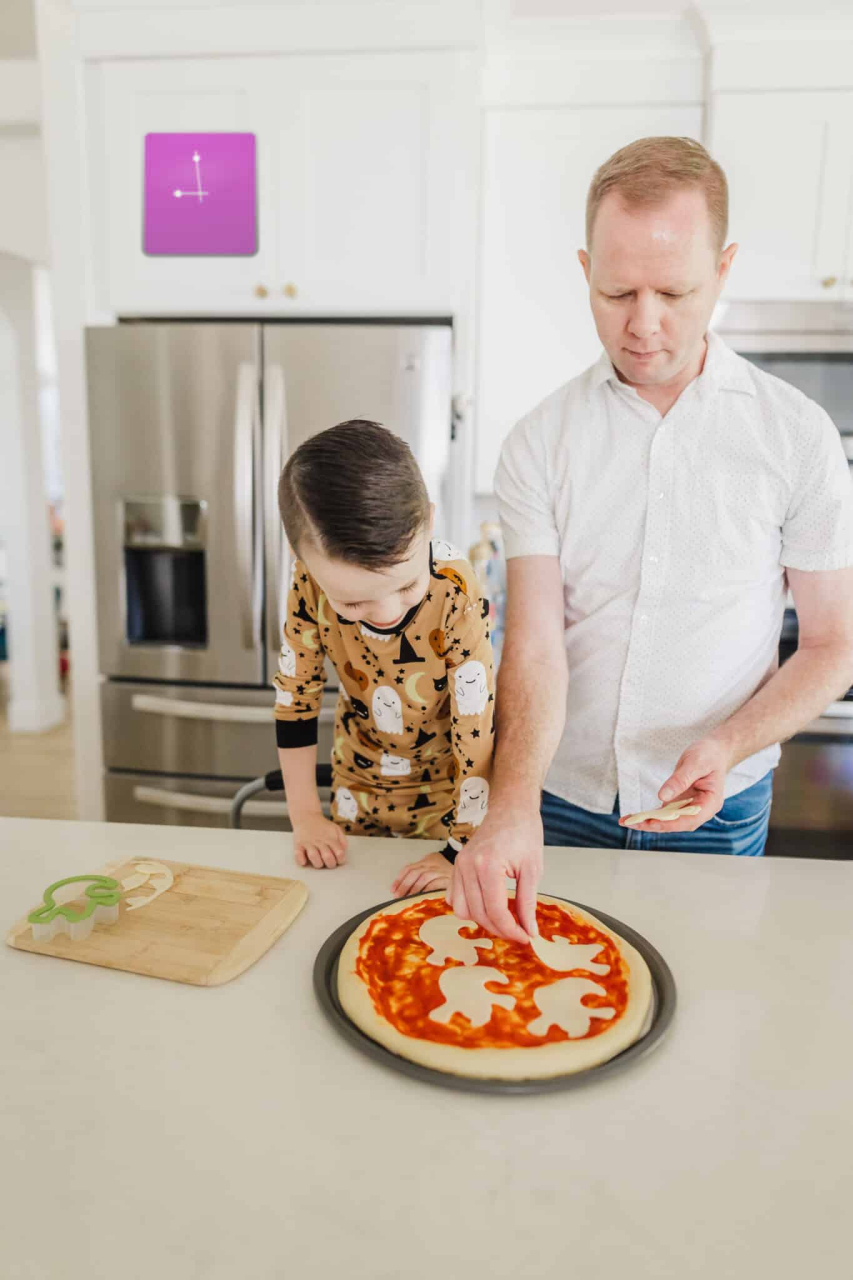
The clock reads 8.59
